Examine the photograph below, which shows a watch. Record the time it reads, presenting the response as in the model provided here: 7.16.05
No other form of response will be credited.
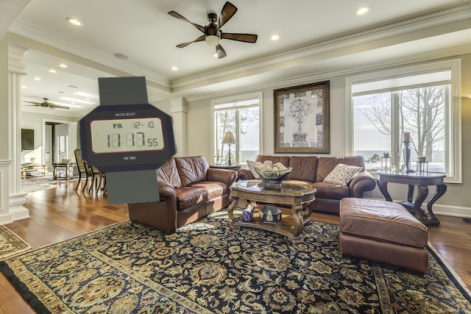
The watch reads 11.17.55
